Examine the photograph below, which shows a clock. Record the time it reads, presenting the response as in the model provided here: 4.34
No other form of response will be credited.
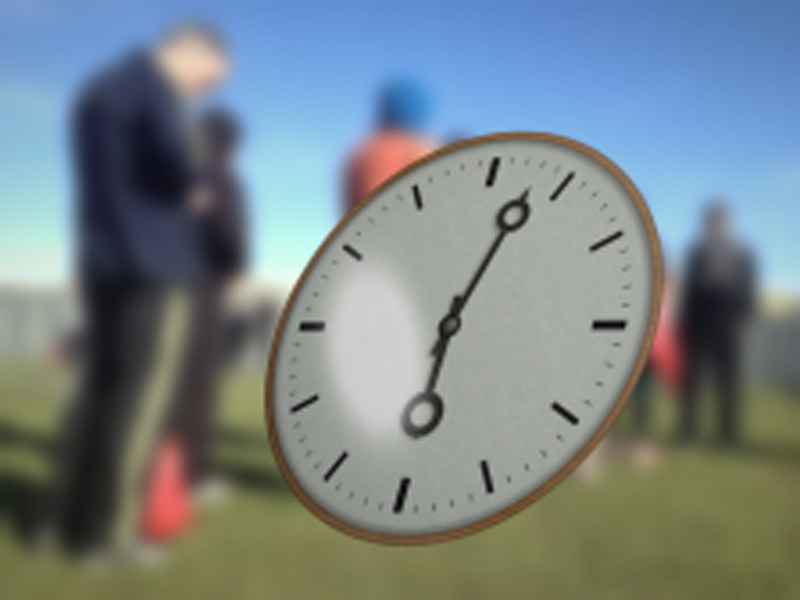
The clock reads 6.03
